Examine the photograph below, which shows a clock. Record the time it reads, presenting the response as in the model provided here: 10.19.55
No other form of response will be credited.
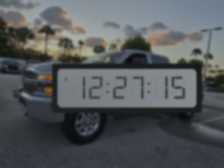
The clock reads 12.27.15
